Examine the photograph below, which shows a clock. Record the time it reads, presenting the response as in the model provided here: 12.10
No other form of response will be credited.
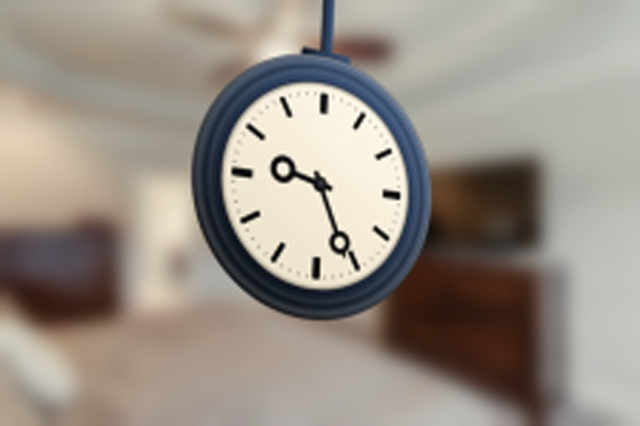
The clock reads 9.26
